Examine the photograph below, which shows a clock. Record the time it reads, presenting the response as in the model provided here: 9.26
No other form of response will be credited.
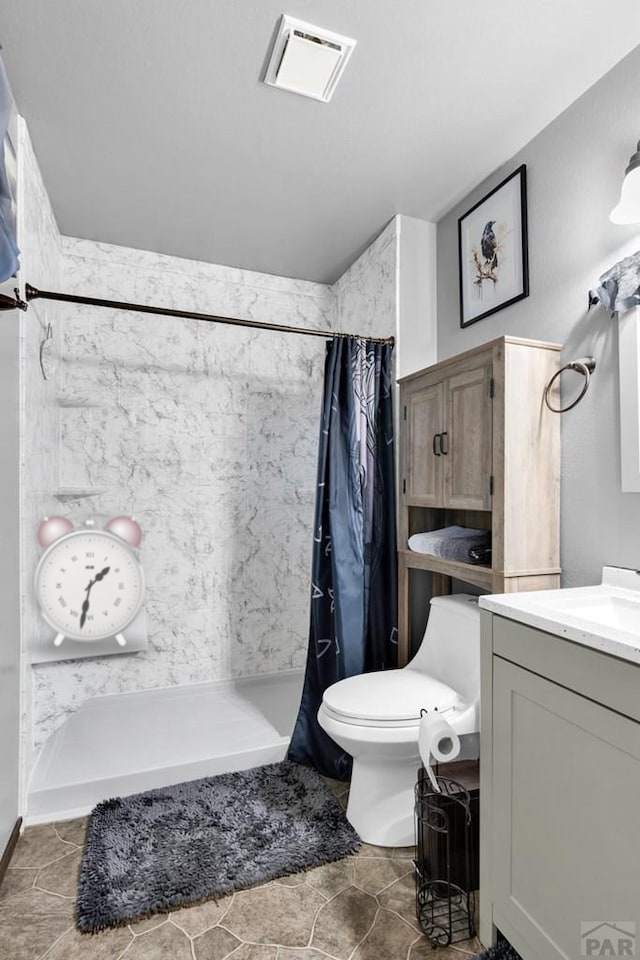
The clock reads 1.32
